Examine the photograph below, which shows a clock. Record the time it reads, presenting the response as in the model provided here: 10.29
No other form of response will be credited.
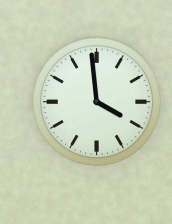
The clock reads 3.59
